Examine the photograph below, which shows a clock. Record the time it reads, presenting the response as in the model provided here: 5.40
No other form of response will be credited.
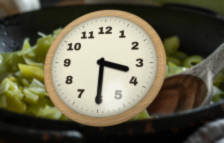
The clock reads 3.30
